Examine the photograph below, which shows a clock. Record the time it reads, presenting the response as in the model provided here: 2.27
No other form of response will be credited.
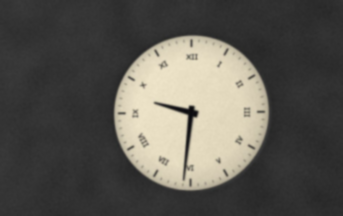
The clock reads 9.31
